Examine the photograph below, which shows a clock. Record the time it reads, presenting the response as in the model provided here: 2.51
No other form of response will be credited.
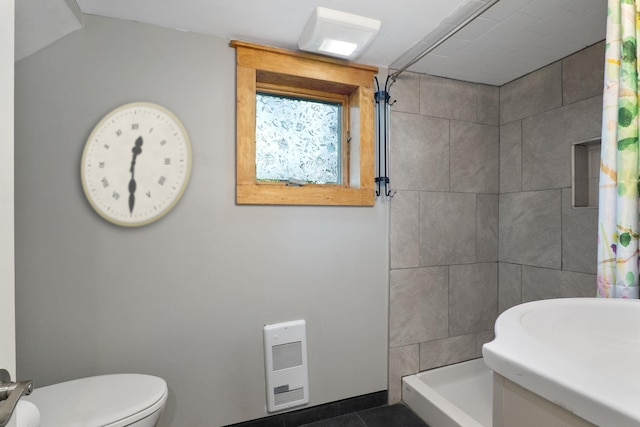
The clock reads 12.30
